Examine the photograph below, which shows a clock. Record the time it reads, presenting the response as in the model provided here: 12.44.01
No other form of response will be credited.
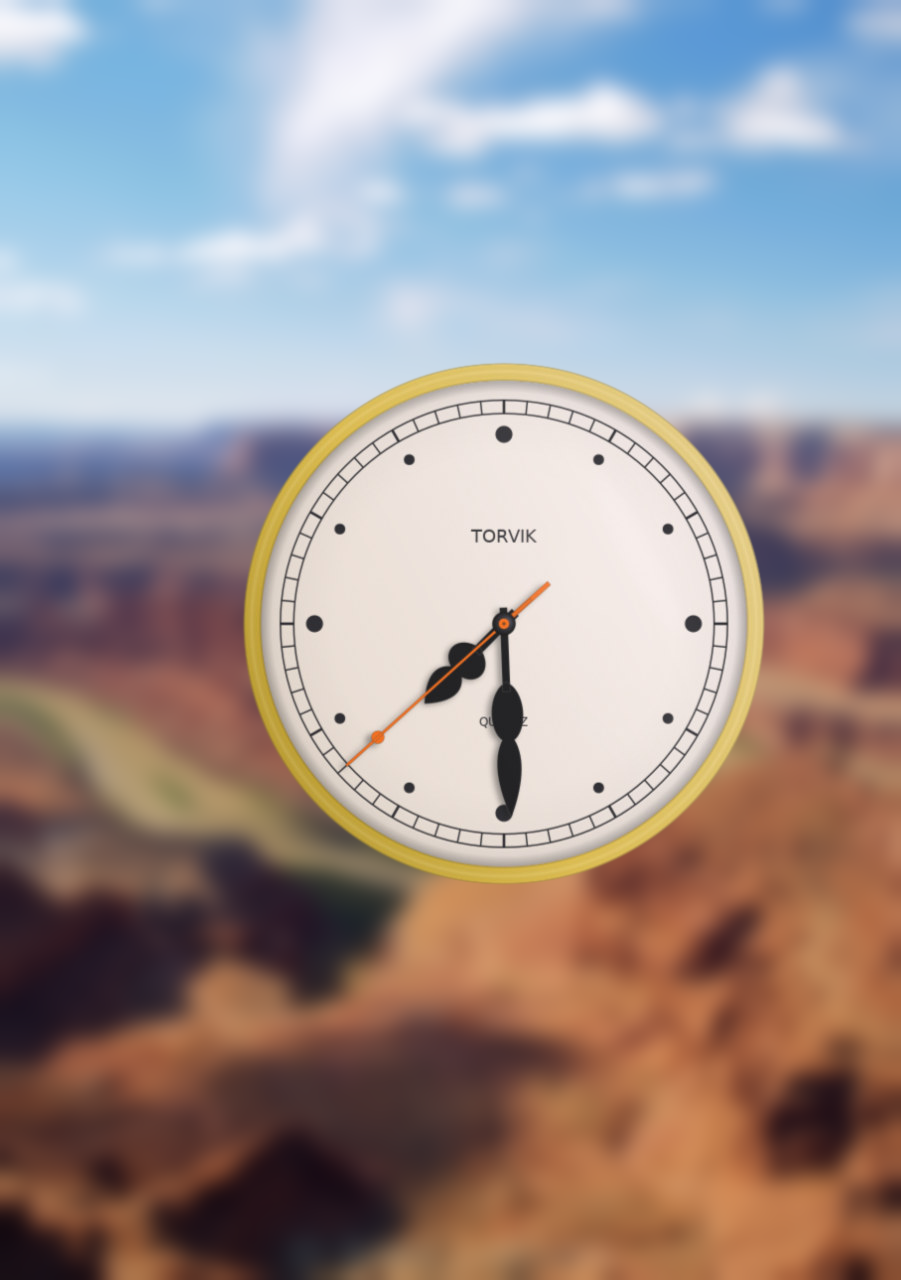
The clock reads 7.29.38
